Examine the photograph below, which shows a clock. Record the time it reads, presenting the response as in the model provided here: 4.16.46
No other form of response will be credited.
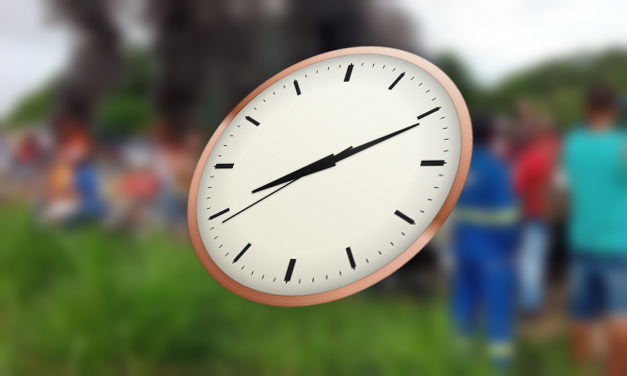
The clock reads 8.10.39
